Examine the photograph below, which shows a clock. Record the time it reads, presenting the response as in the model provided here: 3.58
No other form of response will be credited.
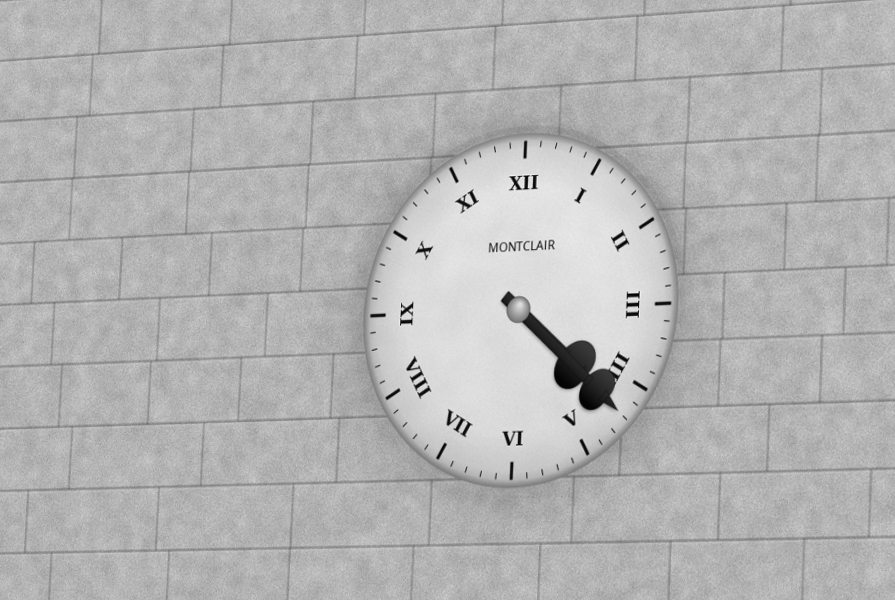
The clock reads 4.22
